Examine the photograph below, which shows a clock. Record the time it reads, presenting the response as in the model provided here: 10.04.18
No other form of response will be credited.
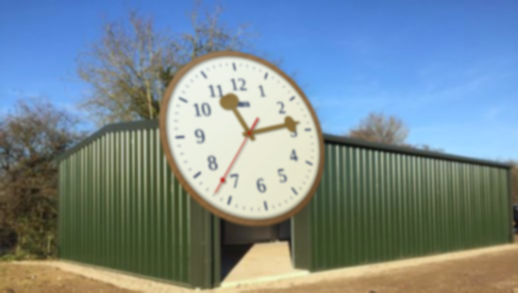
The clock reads 11.13.37
